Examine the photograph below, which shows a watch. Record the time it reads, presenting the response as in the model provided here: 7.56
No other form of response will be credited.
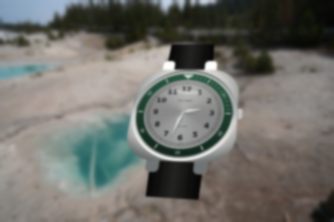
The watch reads 2.33
